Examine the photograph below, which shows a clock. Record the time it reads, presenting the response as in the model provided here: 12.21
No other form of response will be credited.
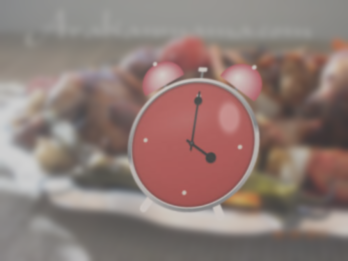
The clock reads 4.00
